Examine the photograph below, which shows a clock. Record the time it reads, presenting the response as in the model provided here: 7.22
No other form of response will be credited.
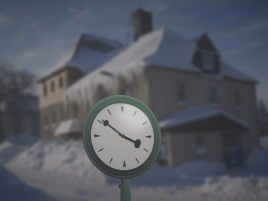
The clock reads 3.51
